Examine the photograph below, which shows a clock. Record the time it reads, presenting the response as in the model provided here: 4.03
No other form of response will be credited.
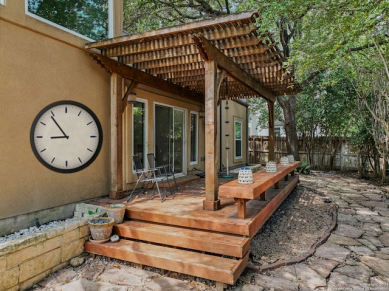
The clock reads 8.54
